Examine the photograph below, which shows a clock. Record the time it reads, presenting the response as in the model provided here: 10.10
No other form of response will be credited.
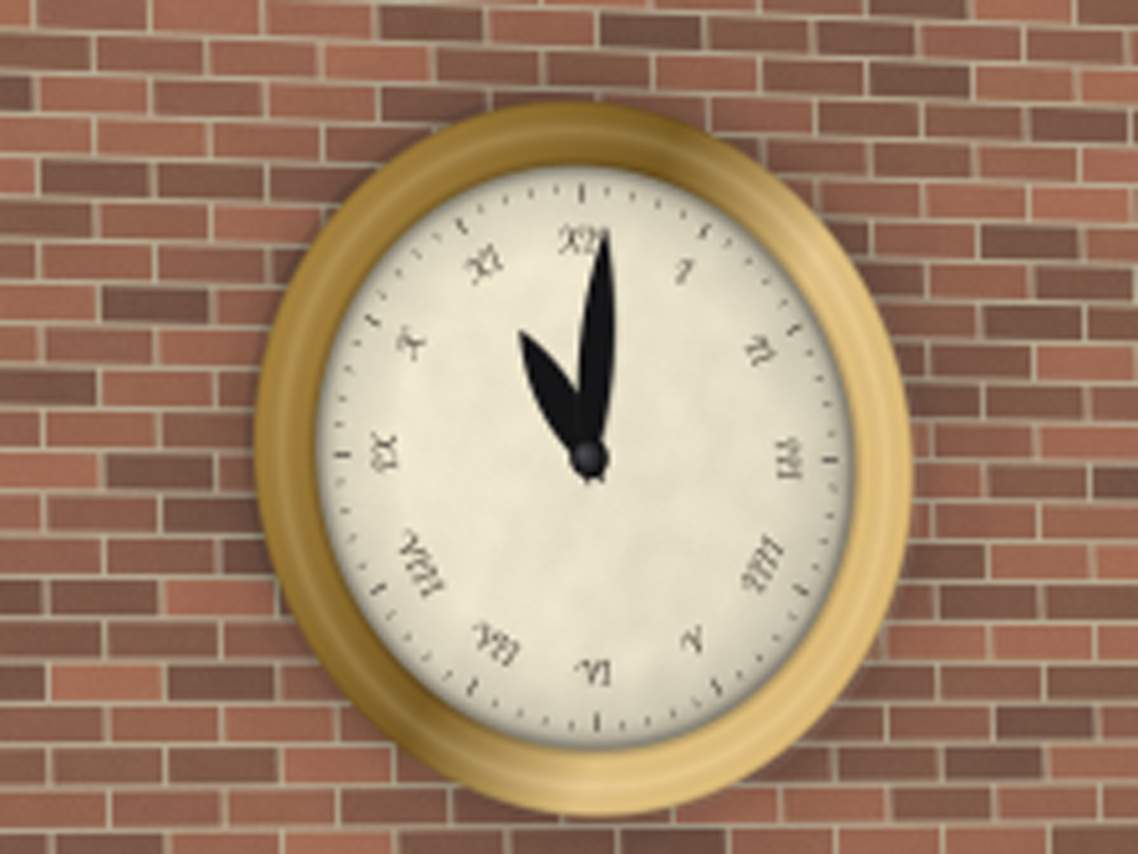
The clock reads 11.01
